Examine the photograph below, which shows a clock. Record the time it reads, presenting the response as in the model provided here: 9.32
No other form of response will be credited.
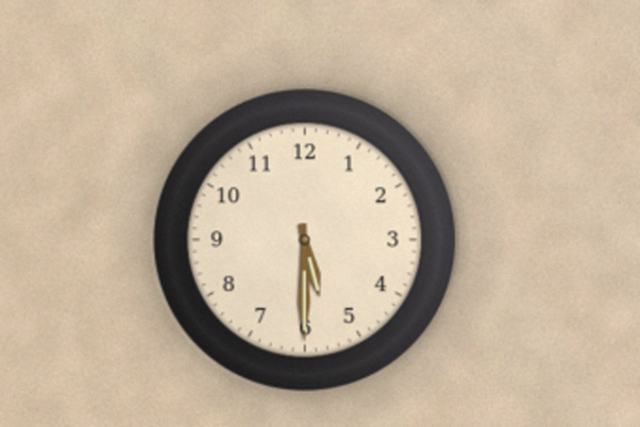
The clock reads 5.30
